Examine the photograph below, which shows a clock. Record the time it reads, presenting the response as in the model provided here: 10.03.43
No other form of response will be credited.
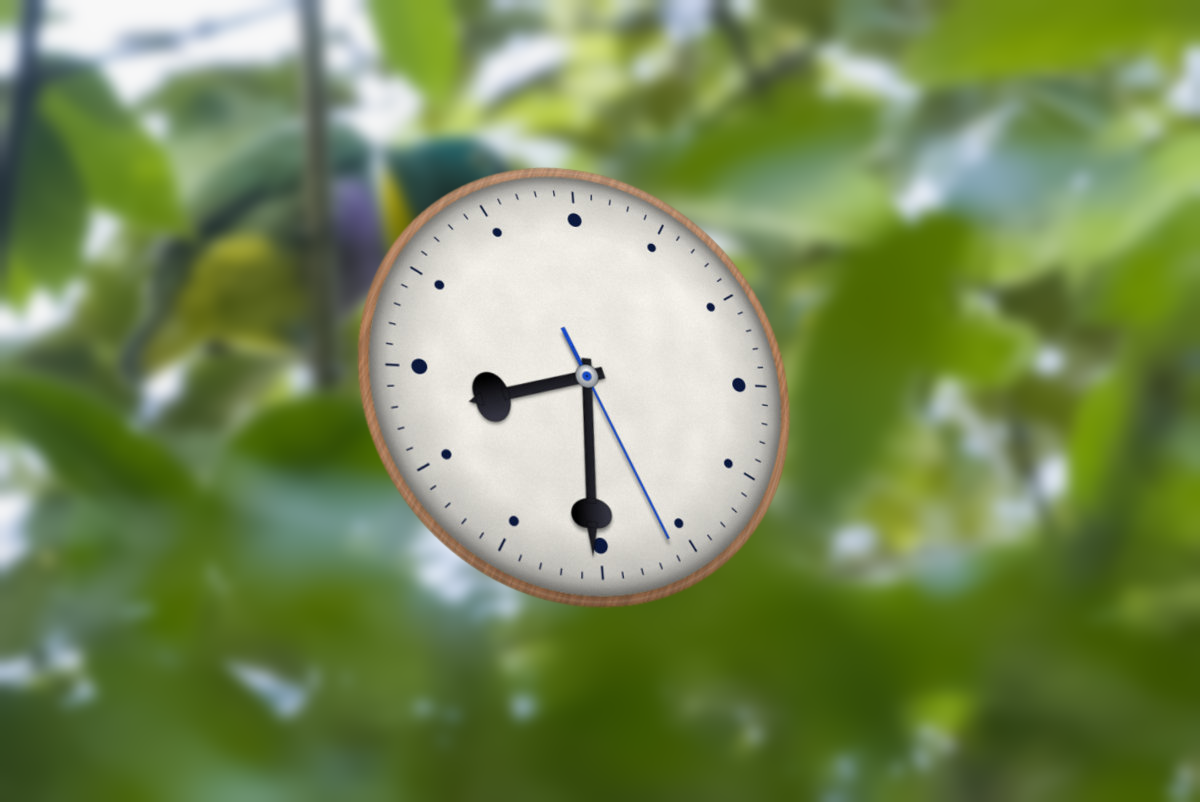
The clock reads 8.30.26
